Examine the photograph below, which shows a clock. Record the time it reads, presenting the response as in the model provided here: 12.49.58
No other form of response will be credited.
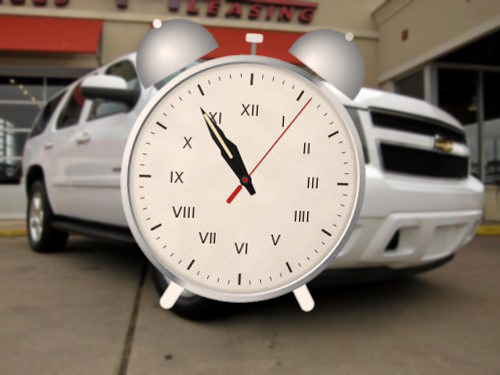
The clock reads 10.54.06
